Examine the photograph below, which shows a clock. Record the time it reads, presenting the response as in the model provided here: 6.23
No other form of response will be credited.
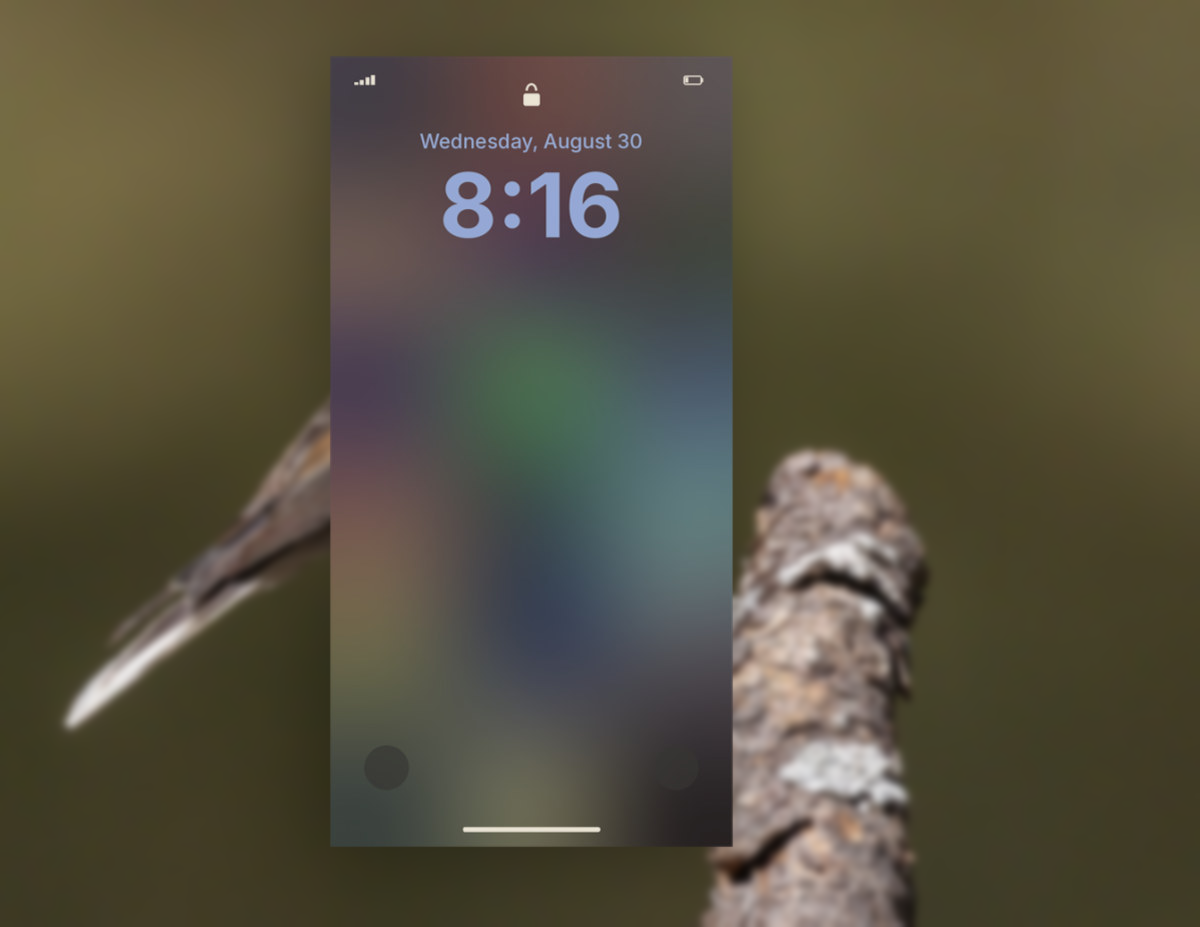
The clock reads 8.16
